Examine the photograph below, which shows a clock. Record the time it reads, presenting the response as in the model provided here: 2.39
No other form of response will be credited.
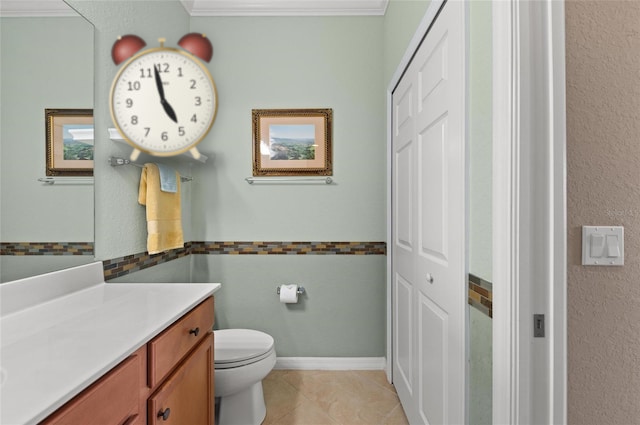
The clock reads 4.58
